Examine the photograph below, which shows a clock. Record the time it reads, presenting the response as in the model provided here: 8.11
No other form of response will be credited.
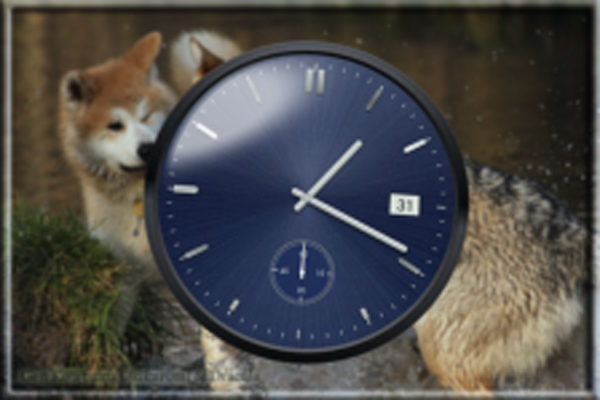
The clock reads 1.19
